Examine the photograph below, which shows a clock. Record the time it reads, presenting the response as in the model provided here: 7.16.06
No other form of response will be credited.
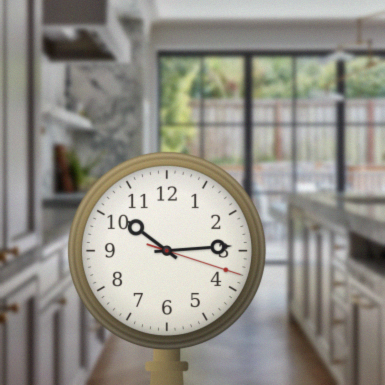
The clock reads 10.14.18
